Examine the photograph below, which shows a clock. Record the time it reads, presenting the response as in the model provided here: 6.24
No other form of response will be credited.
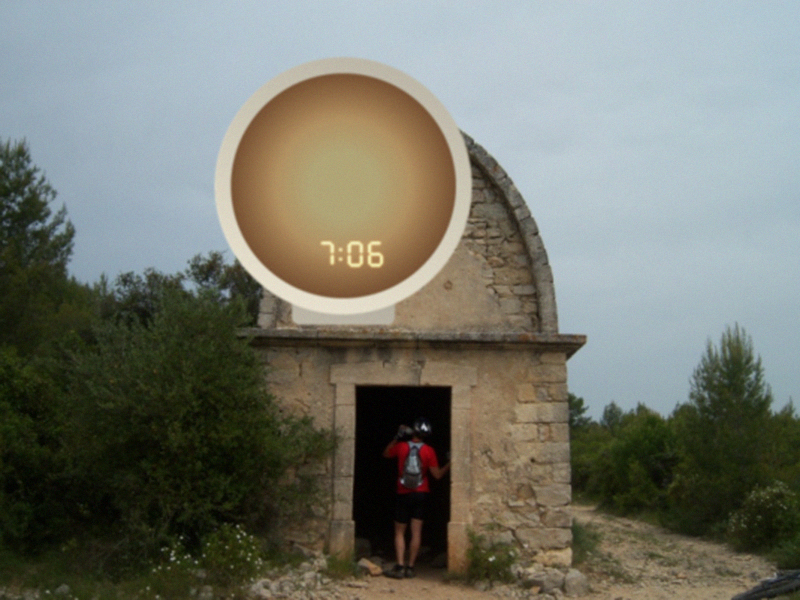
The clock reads 7.06
